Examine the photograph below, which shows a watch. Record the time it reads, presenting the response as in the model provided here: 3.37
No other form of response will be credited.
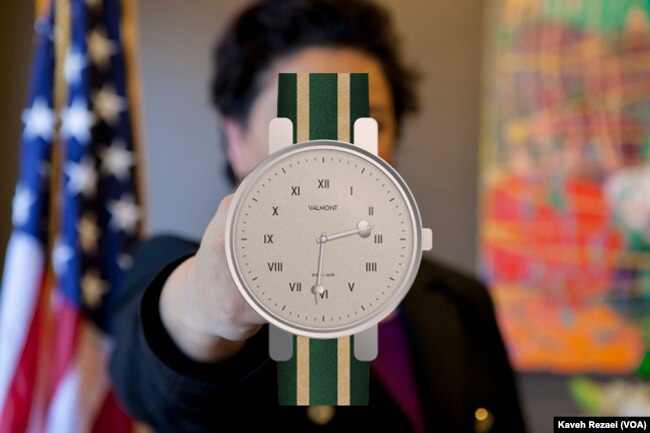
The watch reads 2.31
